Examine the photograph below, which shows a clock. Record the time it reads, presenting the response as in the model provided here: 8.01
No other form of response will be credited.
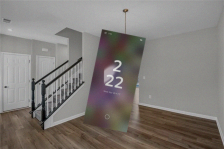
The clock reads 2.22
